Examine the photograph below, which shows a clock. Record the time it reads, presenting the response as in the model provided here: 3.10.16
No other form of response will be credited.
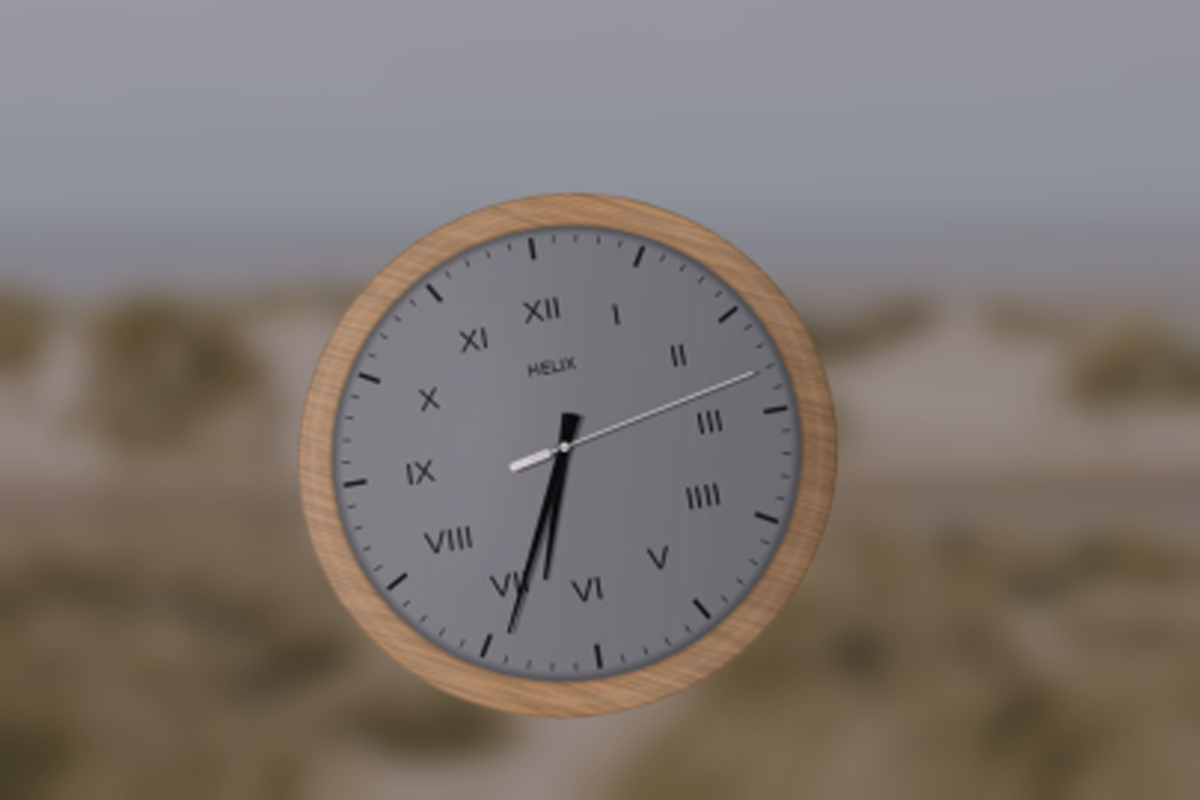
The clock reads 6.34.13
